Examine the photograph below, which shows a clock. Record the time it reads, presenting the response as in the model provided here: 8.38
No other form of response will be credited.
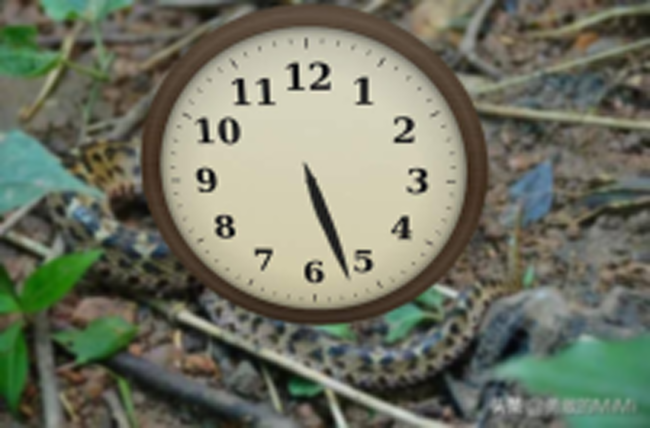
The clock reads 5.27
